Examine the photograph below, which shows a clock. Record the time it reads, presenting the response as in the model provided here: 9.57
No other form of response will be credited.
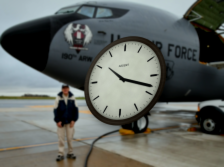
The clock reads 10.18
